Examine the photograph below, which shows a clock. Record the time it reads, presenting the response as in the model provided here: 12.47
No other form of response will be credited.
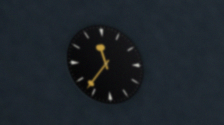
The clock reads 11.37
